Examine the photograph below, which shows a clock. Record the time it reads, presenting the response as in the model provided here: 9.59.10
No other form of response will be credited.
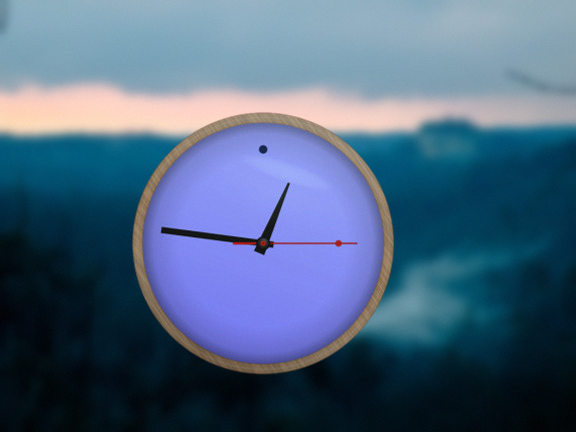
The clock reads 12.46.15
